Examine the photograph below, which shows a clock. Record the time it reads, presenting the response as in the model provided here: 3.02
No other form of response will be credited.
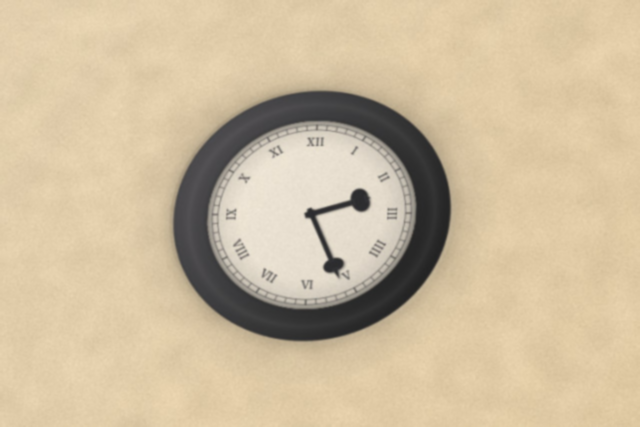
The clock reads 2.26
